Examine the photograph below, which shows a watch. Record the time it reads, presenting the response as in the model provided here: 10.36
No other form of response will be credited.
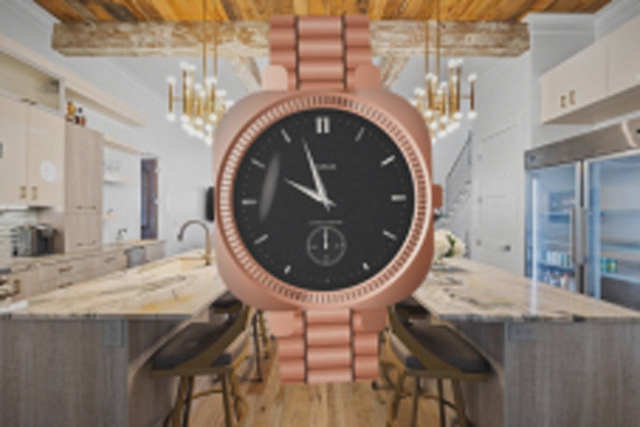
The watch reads 9.57
